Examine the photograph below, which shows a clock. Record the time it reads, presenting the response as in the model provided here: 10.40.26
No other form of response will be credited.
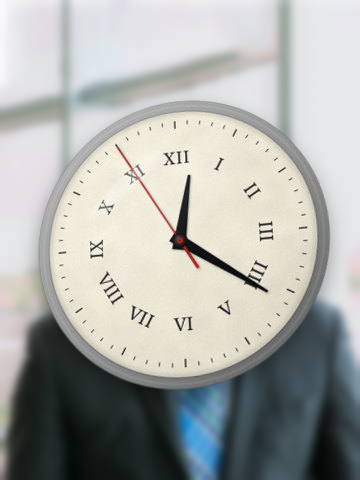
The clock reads 12.20.55
